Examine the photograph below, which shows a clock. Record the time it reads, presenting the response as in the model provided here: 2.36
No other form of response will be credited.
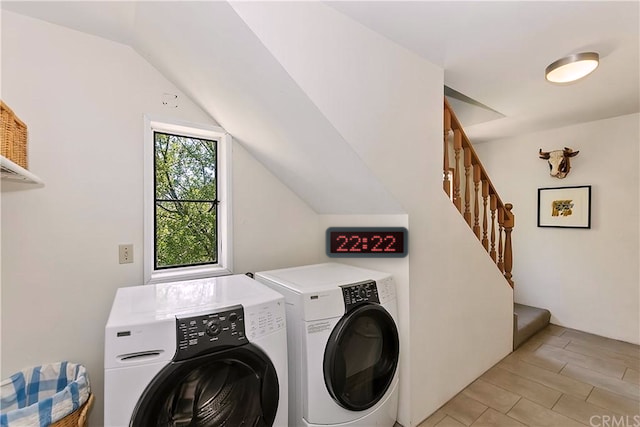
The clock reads 22.22
